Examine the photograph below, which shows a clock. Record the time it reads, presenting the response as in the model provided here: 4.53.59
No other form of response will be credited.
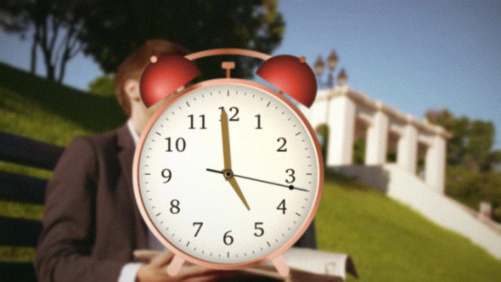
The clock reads 4.59.17
